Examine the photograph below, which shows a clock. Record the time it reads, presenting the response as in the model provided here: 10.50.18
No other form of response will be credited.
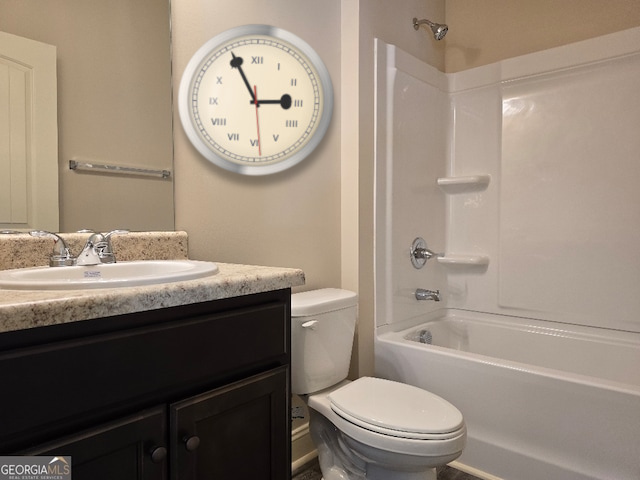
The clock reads 2.55.29
